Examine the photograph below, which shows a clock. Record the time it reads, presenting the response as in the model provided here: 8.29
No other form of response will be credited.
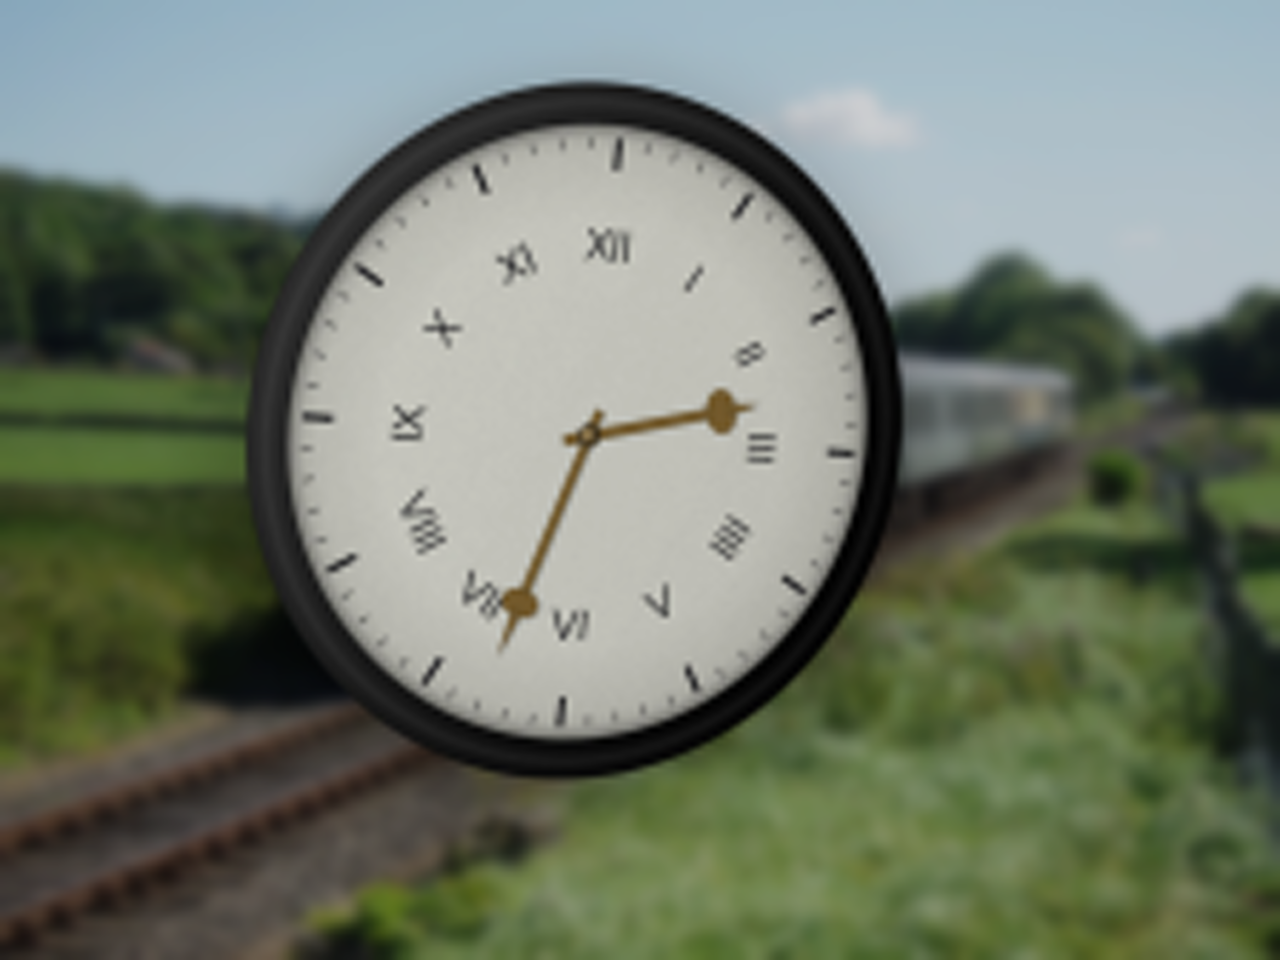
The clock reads 2.33
